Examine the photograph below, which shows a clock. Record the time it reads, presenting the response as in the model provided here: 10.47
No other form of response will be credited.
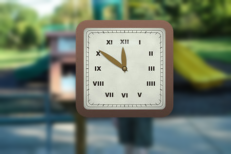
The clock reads 11.51
